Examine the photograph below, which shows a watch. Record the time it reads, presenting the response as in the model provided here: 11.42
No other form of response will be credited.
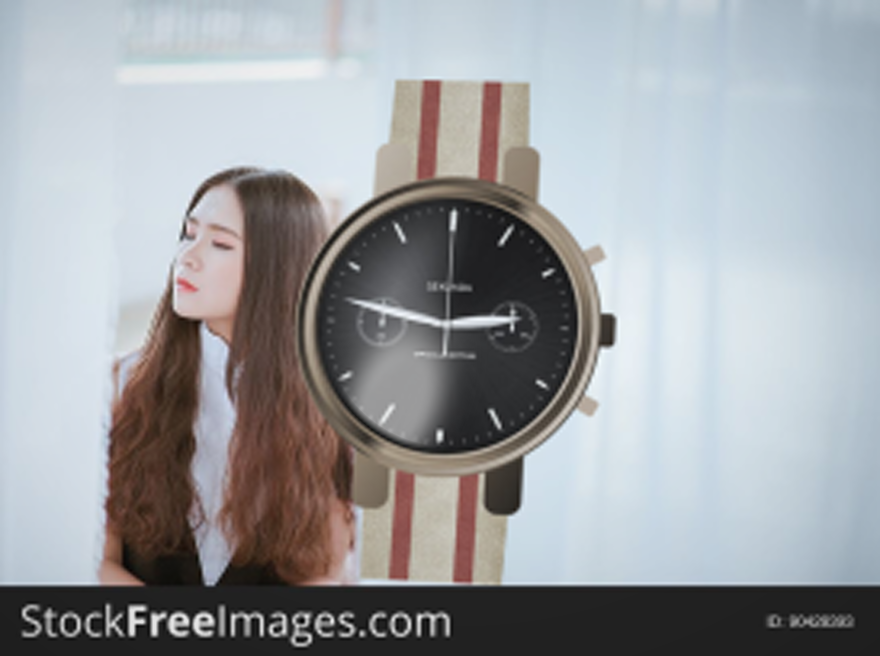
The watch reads 2.47
